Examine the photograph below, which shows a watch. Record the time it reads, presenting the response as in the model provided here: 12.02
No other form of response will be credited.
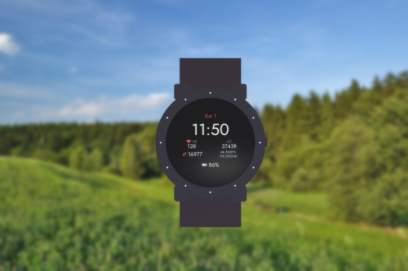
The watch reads 11.50
